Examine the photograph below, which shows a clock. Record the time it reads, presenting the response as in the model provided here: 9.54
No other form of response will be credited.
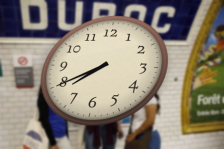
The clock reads 7.40
